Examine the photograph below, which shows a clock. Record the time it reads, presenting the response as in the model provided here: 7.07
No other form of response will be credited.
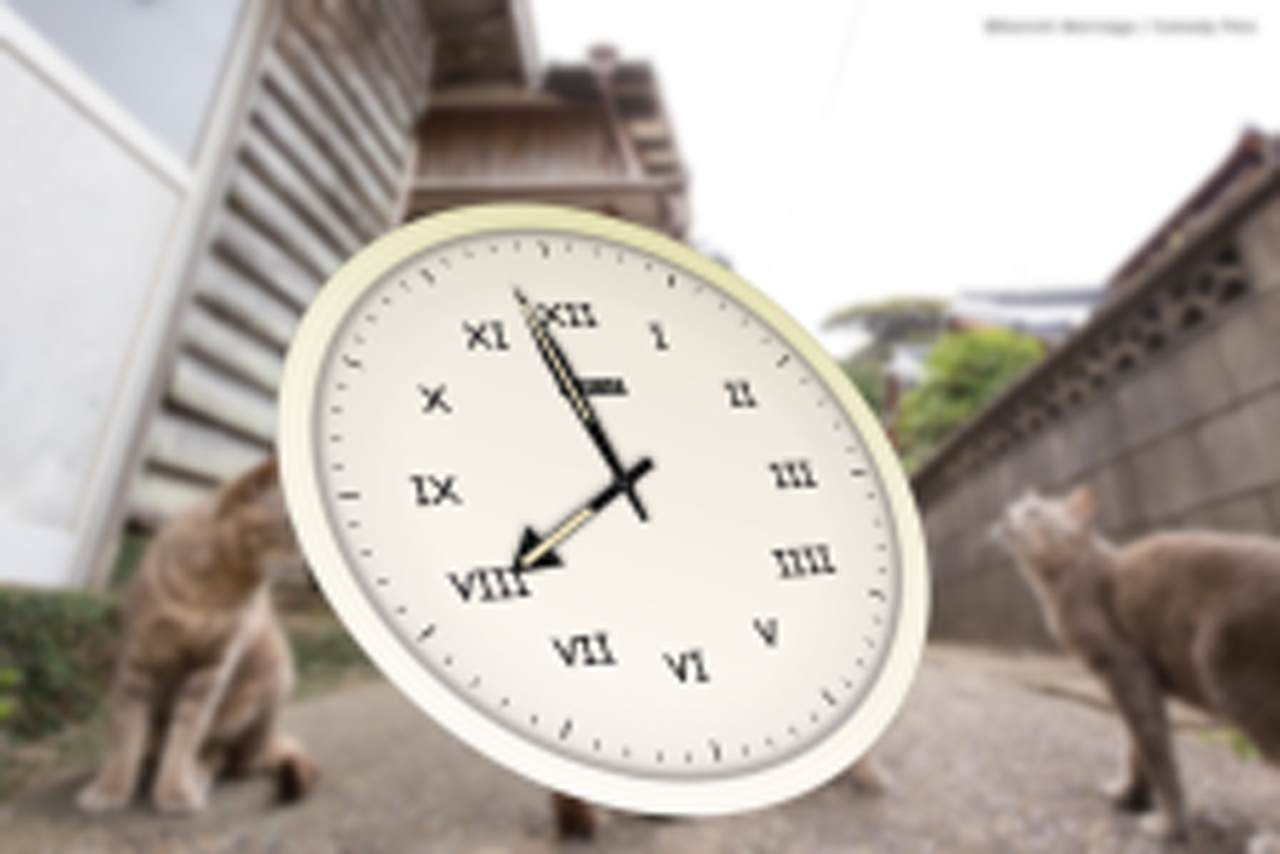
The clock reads 7.58
